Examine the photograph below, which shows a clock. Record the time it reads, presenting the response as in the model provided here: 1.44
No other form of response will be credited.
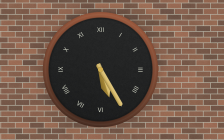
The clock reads 5.25
